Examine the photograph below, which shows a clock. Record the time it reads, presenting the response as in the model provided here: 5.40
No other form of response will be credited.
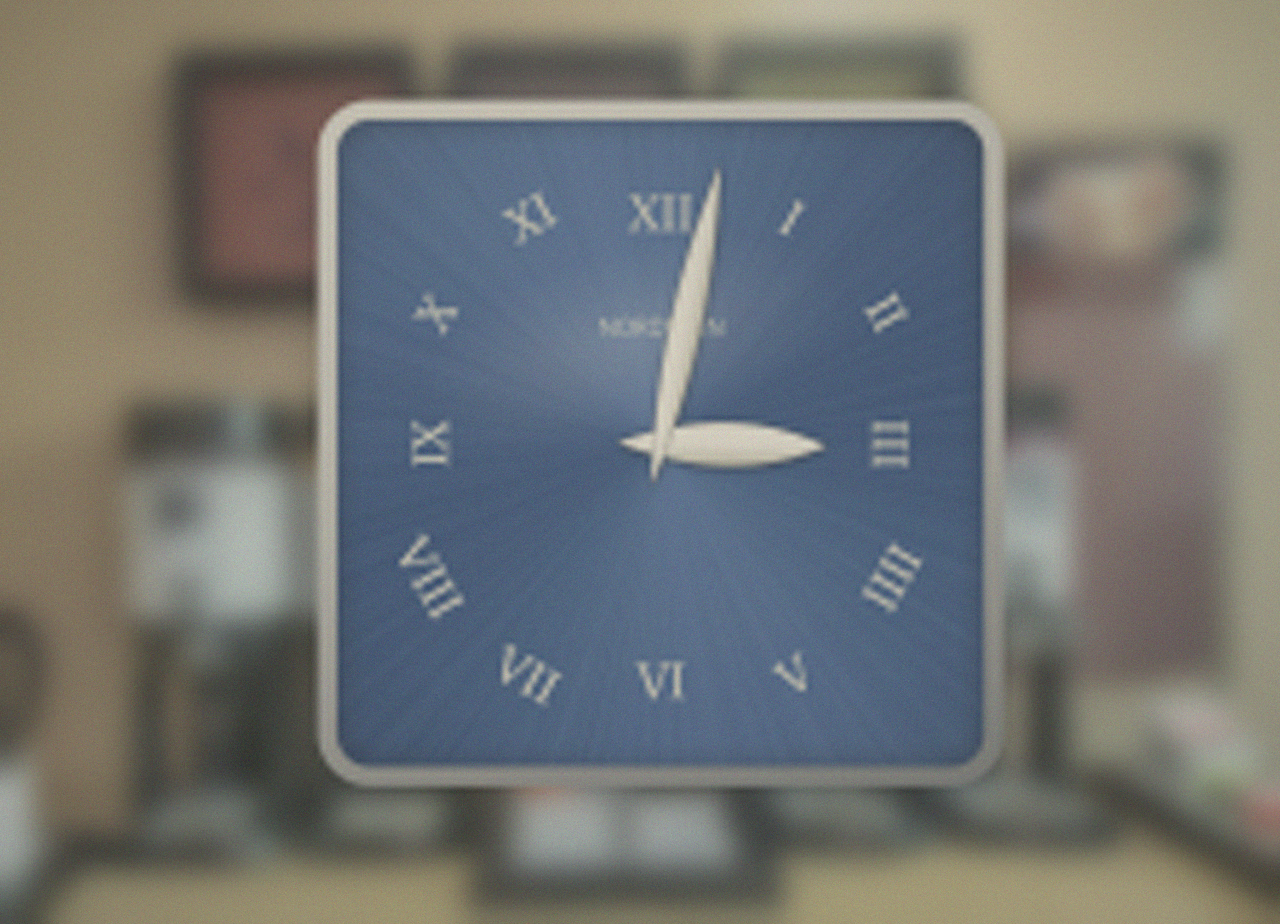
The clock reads 3.02
